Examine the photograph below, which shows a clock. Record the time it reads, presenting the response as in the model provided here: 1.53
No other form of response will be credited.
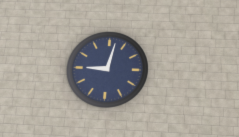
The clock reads 9.02
